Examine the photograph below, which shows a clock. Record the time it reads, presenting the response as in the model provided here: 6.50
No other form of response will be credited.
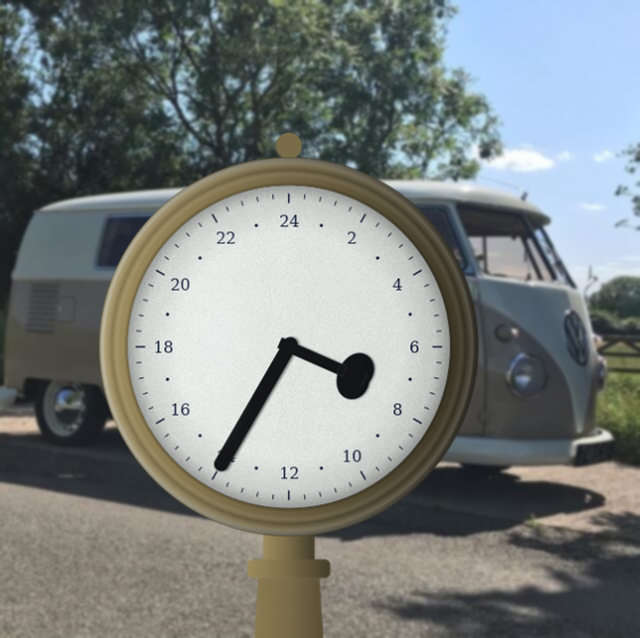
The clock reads 7.35
